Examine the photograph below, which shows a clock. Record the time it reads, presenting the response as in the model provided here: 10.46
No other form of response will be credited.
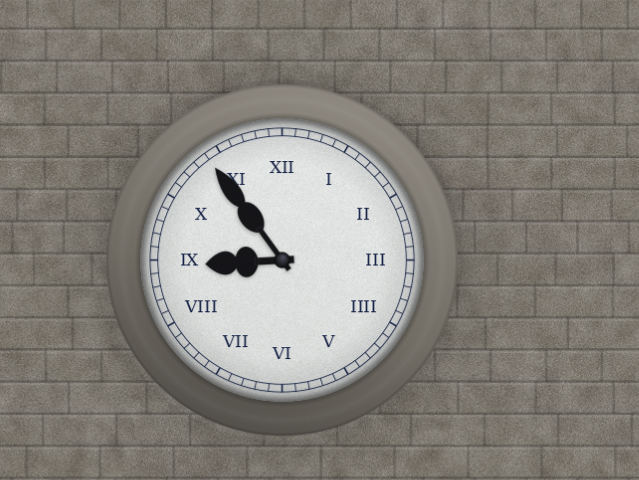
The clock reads 8.54
